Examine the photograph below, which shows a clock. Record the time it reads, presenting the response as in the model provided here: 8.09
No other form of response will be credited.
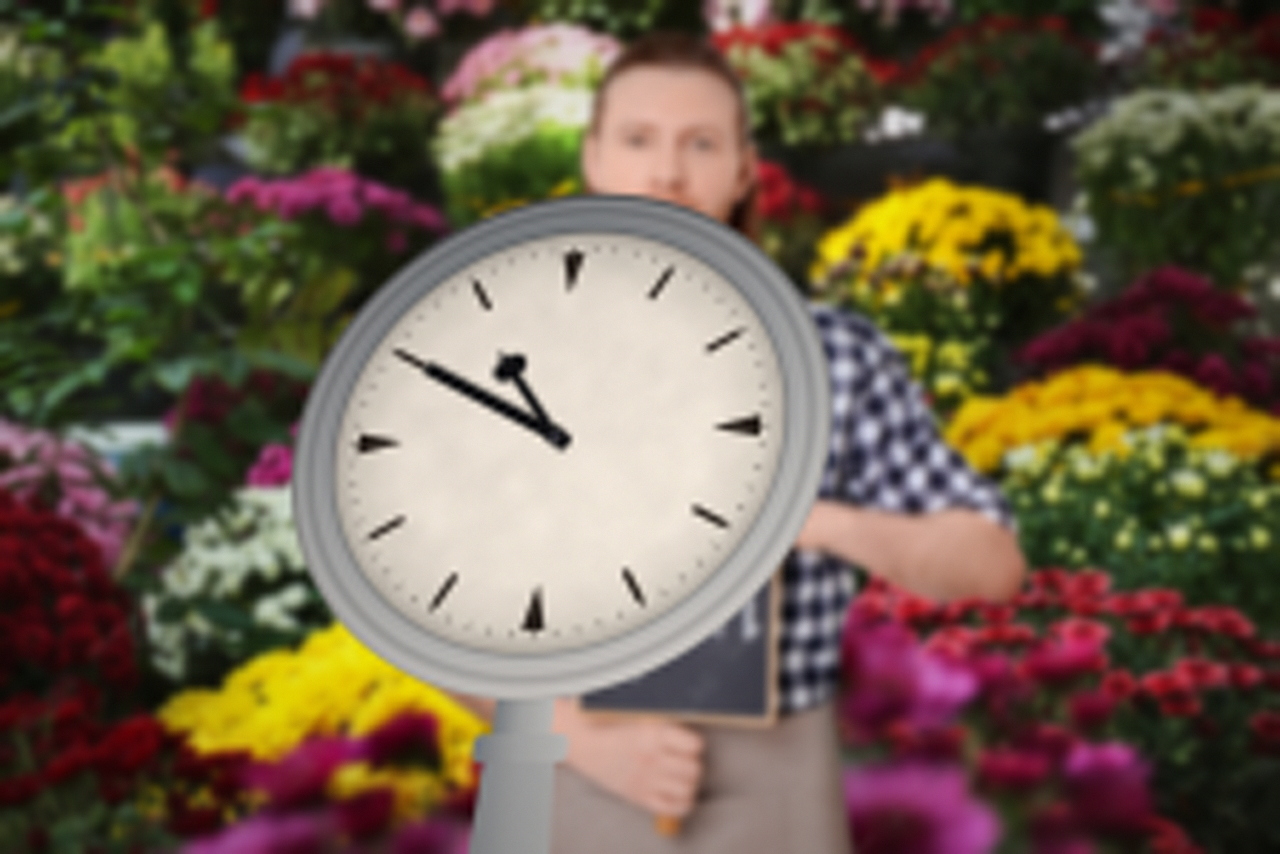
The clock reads 10.50
